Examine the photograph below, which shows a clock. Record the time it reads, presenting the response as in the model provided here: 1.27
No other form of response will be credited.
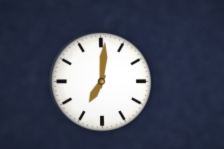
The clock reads 7.01
